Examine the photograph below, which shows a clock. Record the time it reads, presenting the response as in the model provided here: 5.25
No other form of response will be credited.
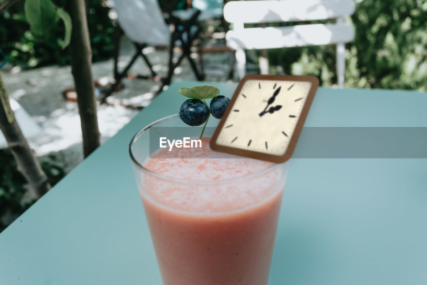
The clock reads 2.02
